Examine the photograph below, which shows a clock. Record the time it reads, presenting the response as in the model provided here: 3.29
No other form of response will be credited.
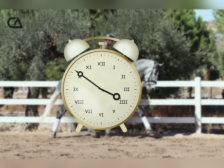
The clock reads 3.51
